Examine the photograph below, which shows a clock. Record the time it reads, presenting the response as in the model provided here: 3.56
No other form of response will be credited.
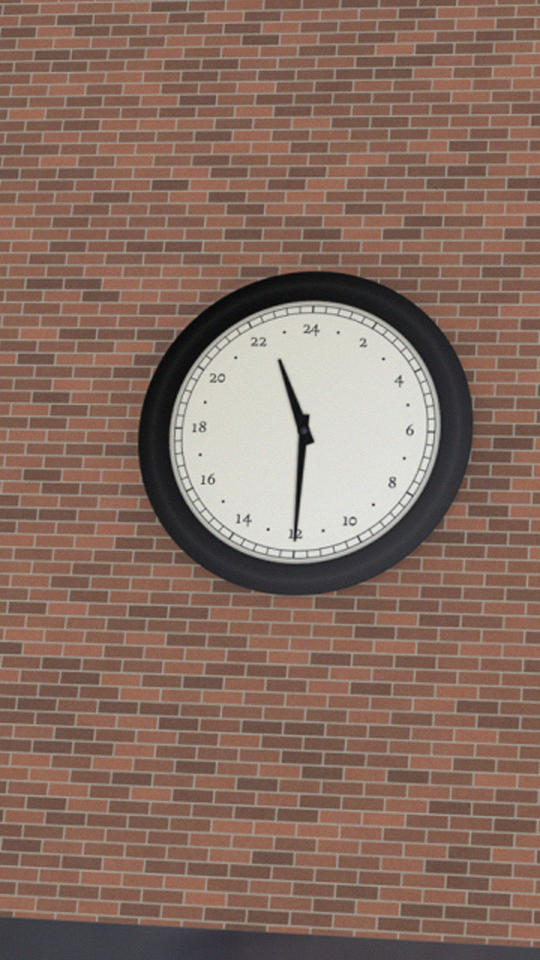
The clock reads 22.30
